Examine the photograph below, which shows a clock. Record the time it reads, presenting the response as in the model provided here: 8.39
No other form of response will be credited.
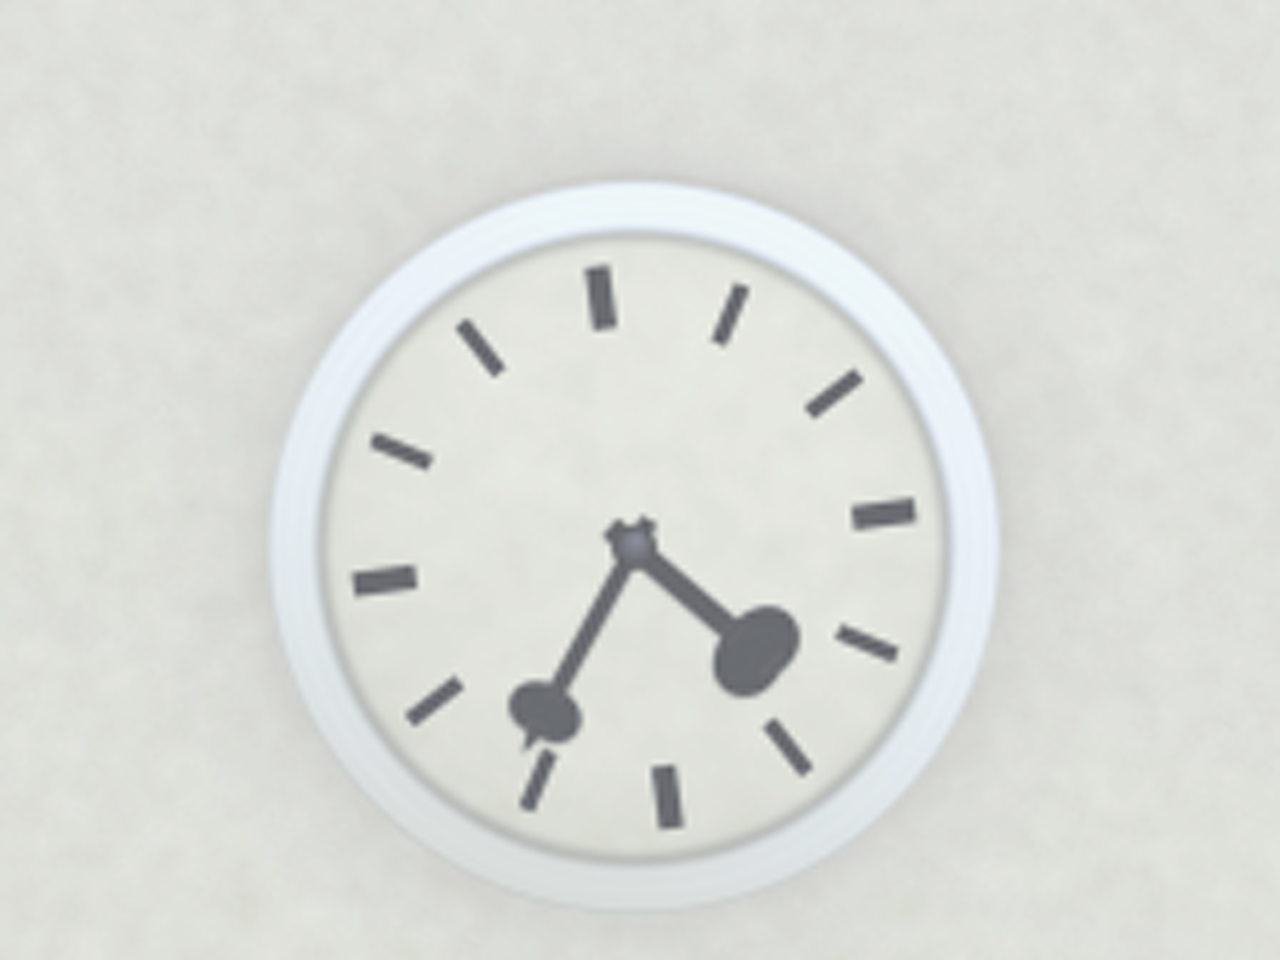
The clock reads 4.36
